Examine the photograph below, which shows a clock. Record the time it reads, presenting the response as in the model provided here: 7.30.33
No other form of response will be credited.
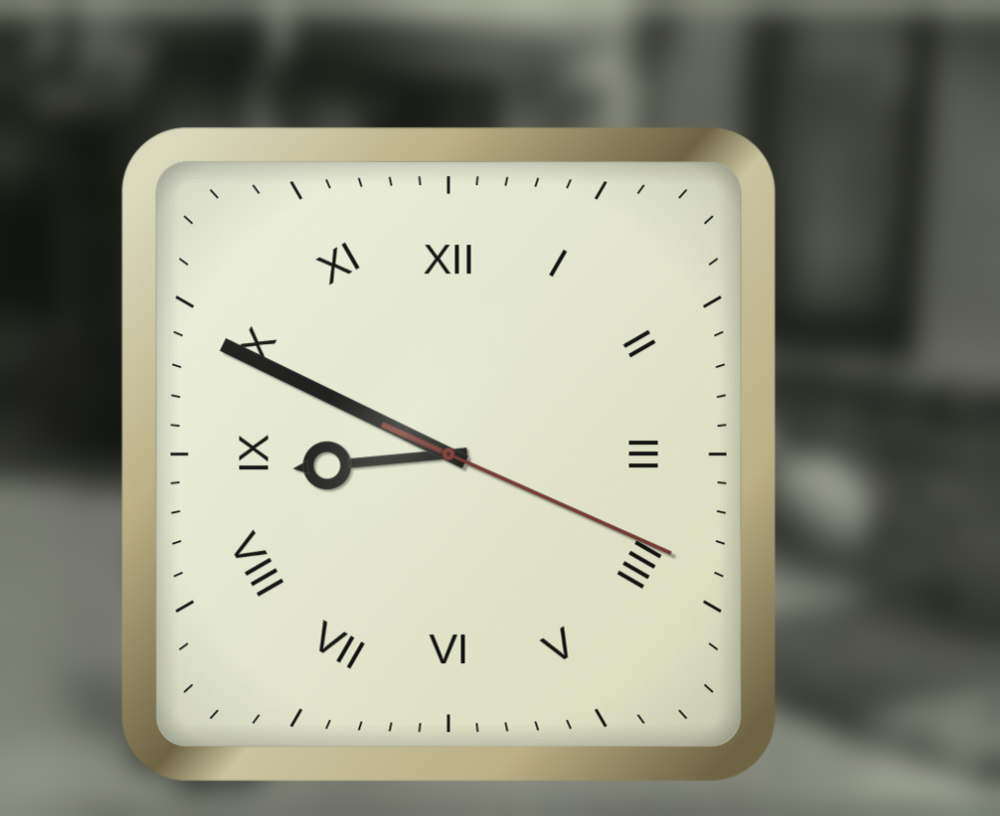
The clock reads 8.49.19
